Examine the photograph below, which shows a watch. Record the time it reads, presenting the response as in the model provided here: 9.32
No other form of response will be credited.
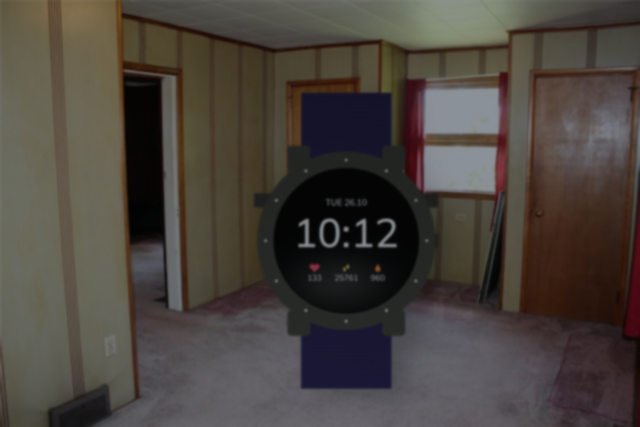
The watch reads 10.12
